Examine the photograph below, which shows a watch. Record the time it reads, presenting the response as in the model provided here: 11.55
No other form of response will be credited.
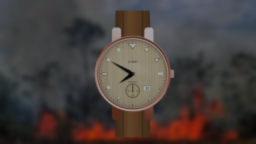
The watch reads 7.50
